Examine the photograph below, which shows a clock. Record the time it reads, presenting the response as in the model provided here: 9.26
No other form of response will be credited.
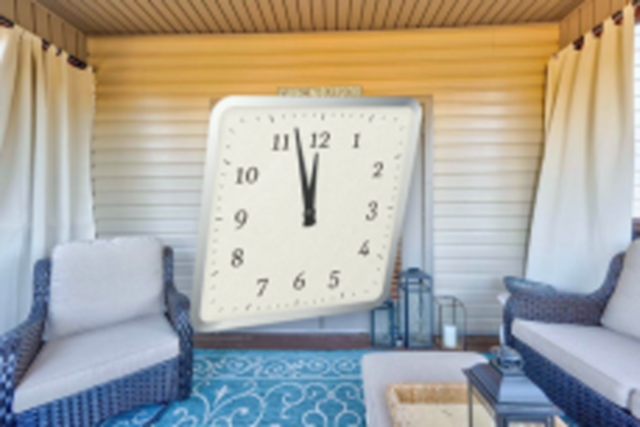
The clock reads 11.57
